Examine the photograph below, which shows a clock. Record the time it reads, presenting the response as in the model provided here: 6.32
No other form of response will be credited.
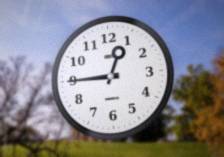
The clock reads 12.45
